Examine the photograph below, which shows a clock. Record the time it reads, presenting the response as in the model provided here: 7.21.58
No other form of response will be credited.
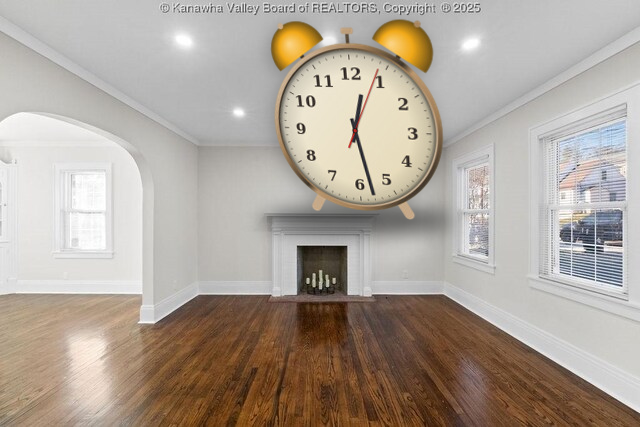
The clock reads 12.28.04
